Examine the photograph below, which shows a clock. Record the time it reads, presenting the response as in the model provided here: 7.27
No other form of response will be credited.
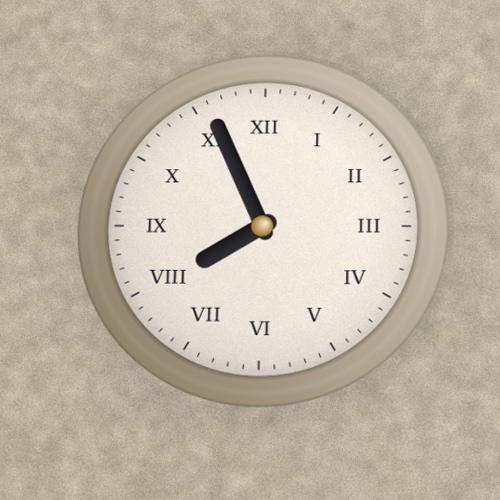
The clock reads 7.56
